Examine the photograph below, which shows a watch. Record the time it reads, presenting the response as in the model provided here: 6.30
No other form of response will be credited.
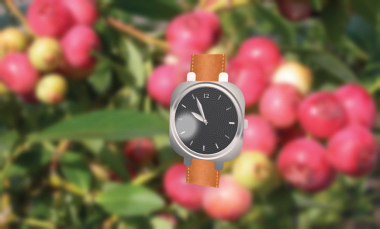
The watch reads 9.56
